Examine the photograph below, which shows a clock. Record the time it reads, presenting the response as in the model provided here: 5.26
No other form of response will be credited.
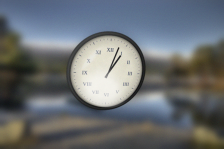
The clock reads 1.03
